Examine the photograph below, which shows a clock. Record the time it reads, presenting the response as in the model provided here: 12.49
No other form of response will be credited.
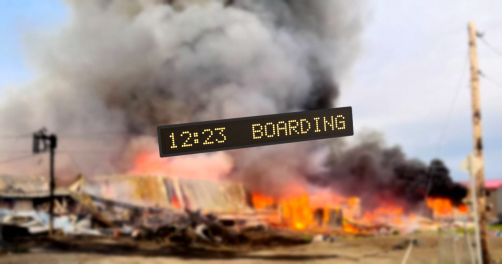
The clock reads 12.23
